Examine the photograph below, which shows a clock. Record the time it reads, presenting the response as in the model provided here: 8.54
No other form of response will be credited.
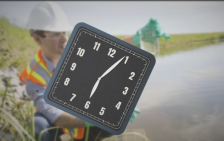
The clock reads 6.04
